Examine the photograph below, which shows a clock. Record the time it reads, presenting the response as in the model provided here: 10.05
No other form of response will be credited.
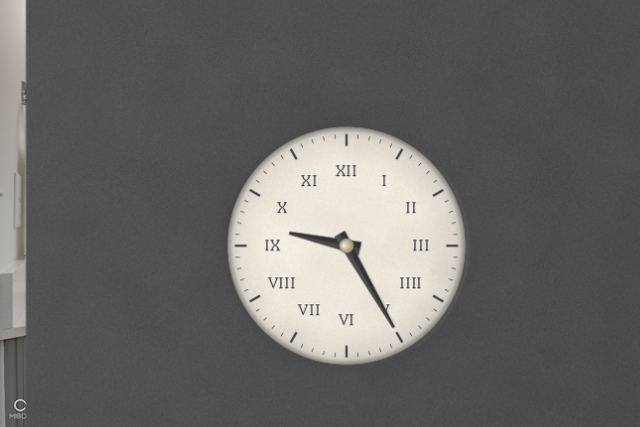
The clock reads 9.25
